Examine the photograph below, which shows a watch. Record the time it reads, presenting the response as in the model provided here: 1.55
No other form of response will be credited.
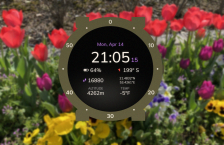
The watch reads 21.05
